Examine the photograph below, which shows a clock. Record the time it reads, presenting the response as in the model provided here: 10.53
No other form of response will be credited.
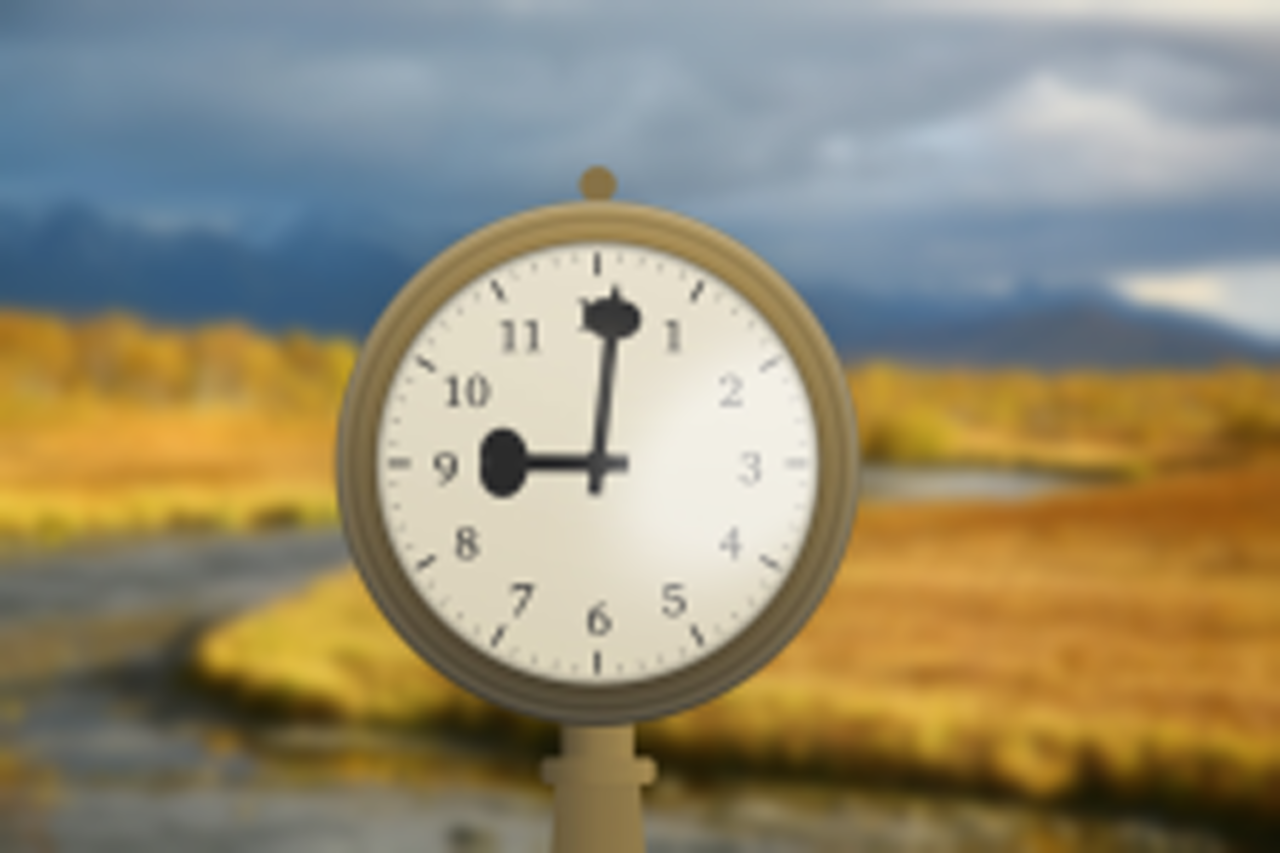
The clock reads 9.01
